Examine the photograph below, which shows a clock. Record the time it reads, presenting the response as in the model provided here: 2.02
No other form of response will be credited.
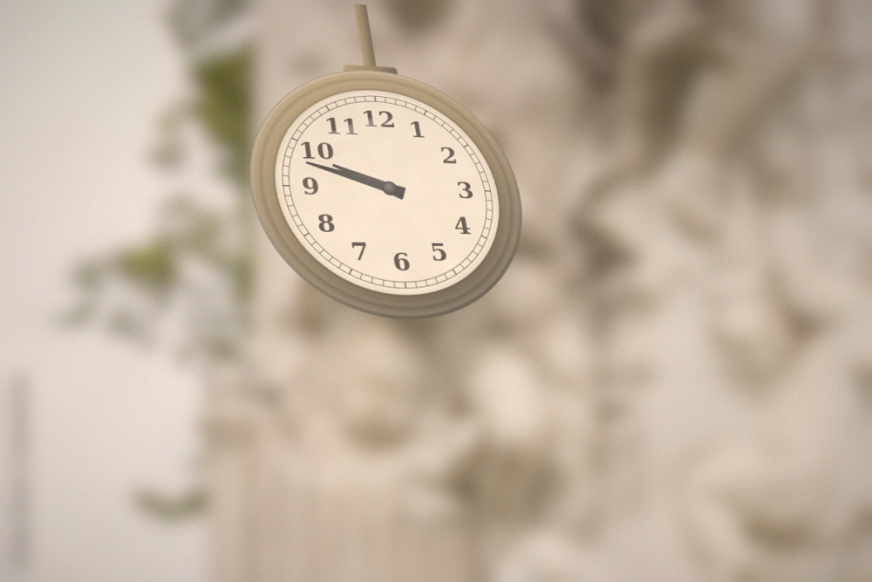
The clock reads 9.48
